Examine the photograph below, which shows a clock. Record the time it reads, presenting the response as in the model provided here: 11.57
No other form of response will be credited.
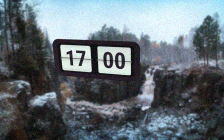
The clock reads 17.00
